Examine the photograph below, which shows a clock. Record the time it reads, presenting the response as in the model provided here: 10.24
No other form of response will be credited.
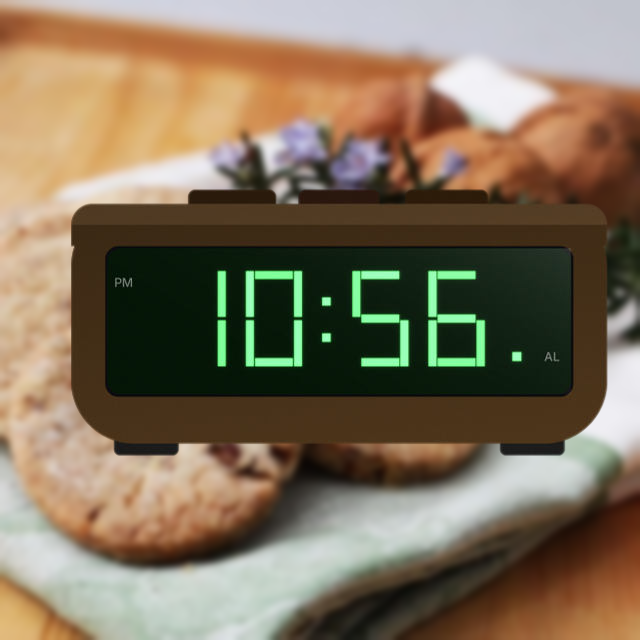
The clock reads 10.56
